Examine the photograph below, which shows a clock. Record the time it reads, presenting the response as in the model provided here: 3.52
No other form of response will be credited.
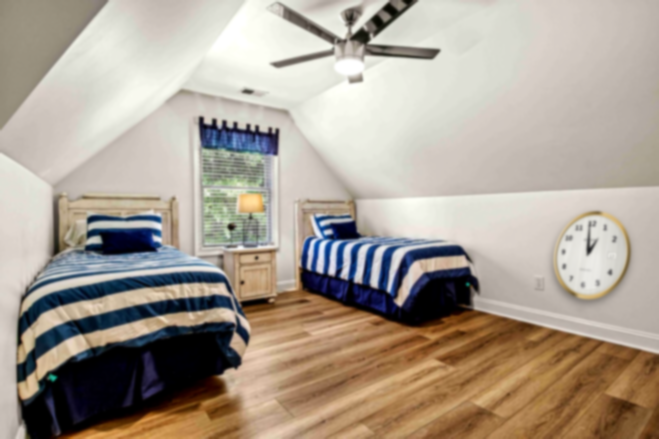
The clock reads 12.59
